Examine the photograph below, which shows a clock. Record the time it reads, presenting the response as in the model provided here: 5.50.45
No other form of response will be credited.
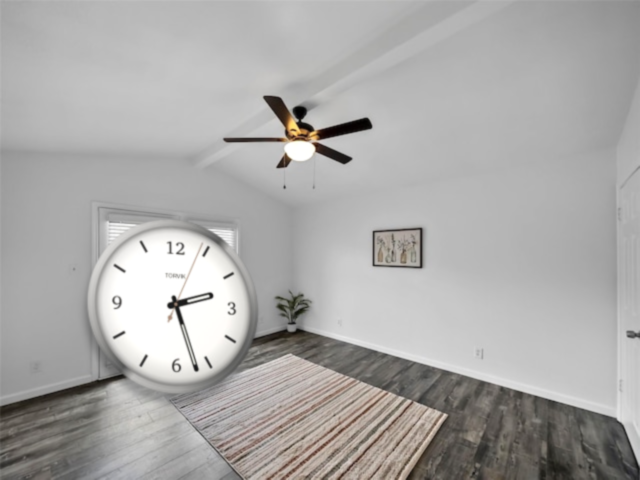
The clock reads 2.27.04
